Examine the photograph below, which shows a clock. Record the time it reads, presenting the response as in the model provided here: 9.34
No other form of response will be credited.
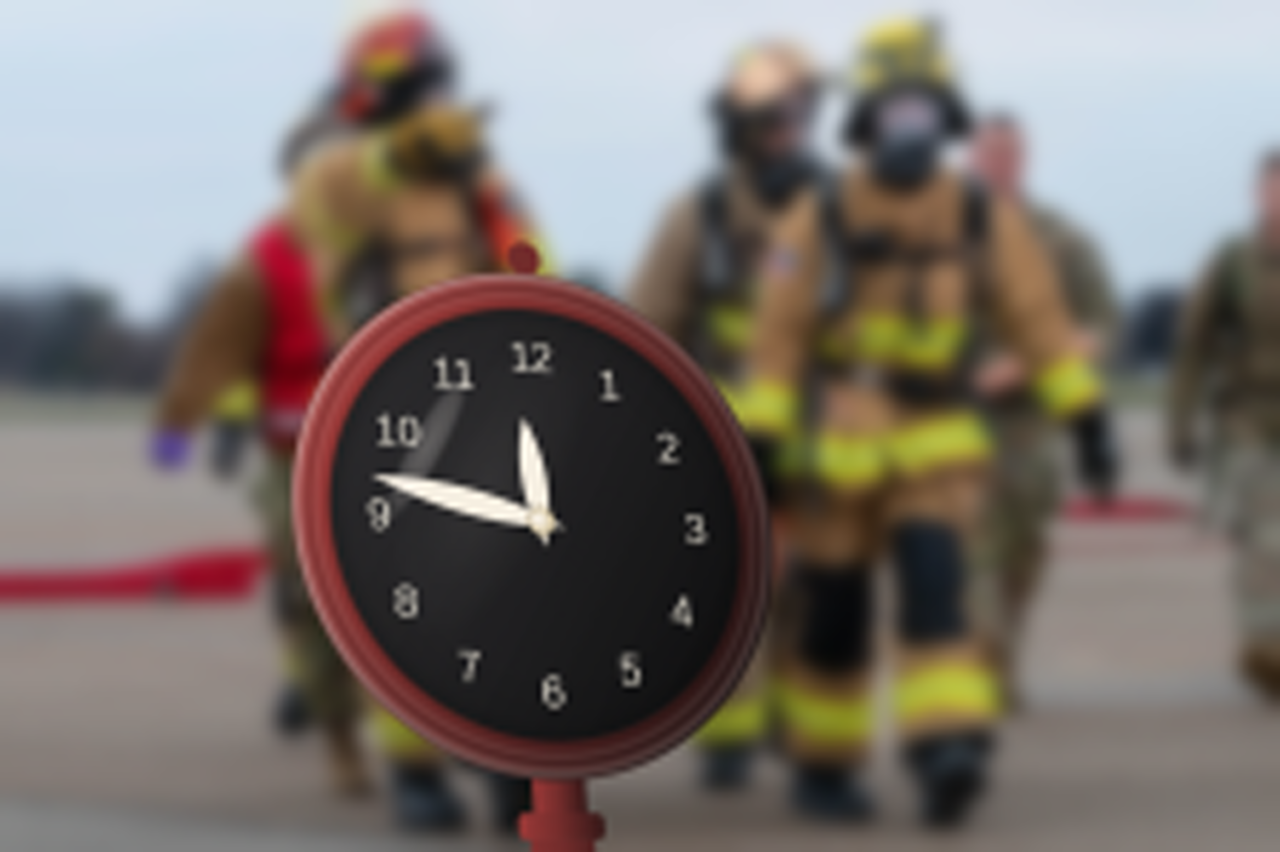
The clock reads 11.47
